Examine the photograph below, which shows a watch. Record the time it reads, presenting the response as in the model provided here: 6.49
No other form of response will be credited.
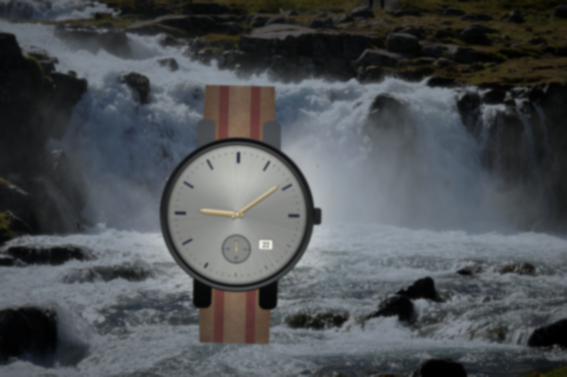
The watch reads 9.09
